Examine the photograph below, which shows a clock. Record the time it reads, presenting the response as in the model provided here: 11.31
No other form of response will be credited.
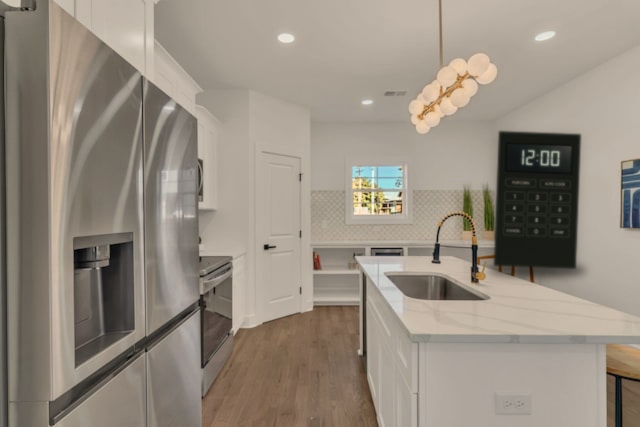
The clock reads 12.00
